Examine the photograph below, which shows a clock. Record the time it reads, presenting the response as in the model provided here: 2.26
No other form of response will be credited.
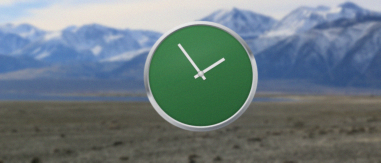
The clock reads 1.54
